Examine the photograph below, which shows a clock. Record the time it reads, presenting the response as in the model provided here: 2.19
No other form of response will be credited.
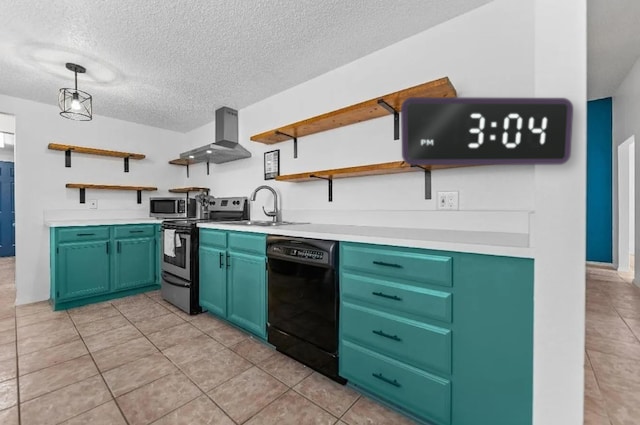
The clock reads 3.04
